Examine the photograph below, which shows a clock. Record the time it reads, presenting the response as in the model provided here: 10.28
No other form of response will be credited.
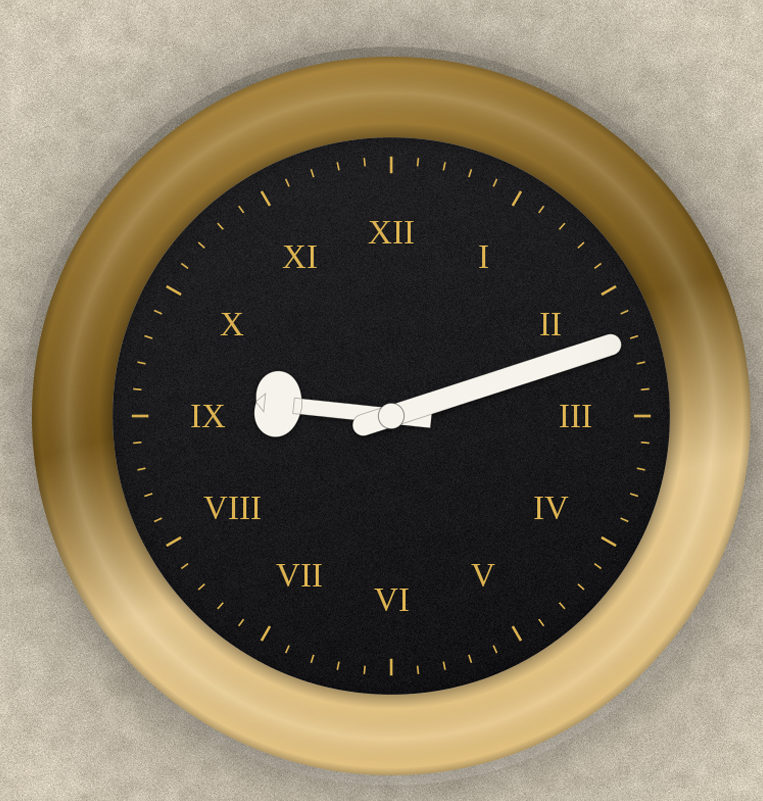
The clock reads 9.12
